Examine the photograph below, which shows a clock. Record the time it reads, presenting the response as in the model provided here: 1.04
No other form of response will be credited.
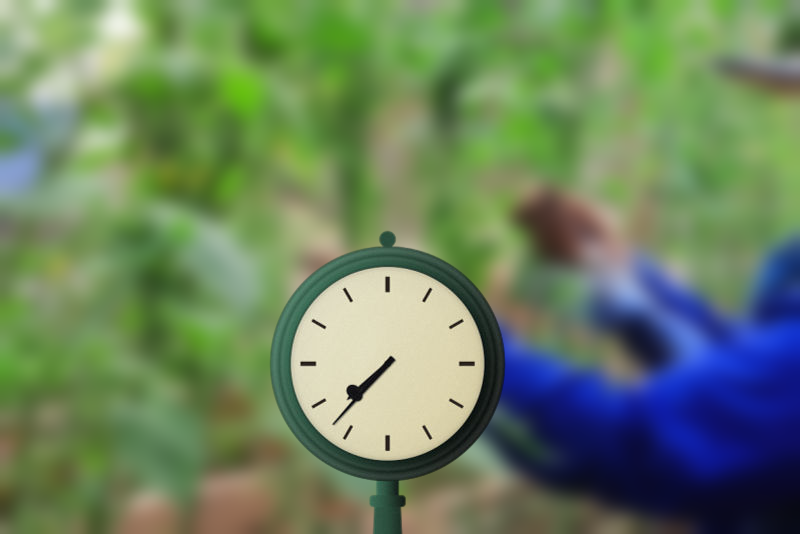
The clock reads 7.37
